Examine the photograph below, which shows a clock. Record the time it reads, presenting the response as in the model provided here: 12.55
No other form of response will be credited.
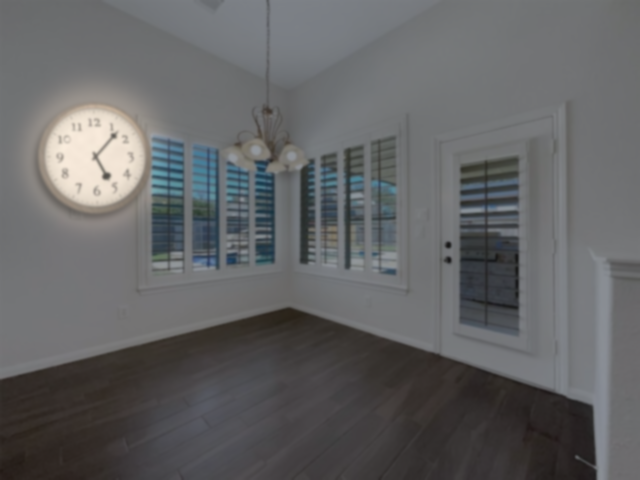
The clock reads 5.07
